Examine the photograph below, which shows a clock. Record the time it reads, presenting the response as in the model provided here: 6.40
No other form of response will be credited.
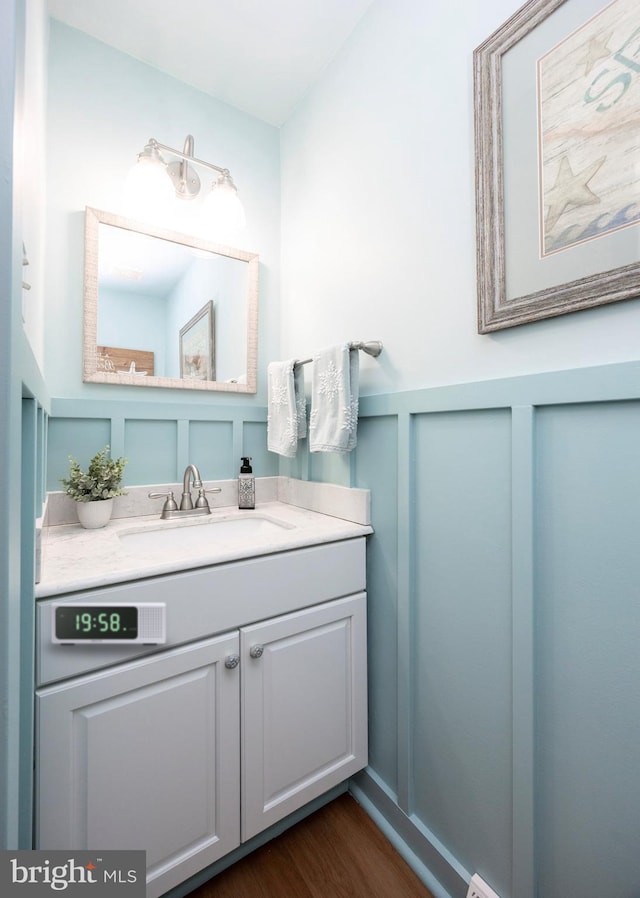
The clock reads 19.58
